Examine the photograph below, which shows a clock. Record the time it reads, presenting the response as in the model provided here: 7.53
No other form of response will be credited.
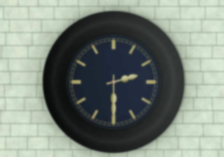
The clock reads 2.30
